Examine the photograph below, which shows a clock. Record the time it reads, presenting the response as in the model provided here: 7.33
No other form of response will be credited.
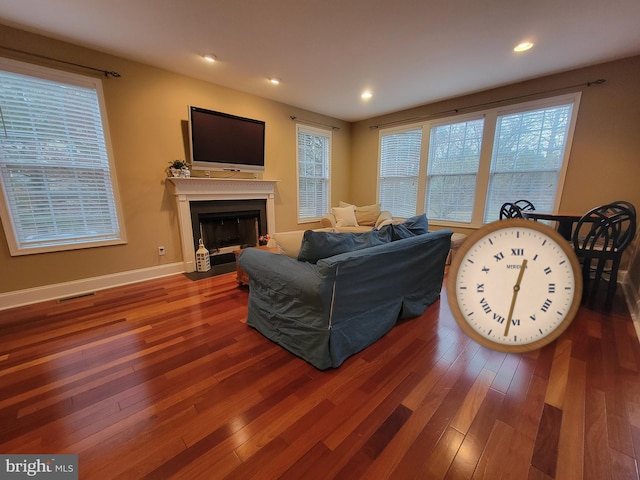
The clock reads 12.32
